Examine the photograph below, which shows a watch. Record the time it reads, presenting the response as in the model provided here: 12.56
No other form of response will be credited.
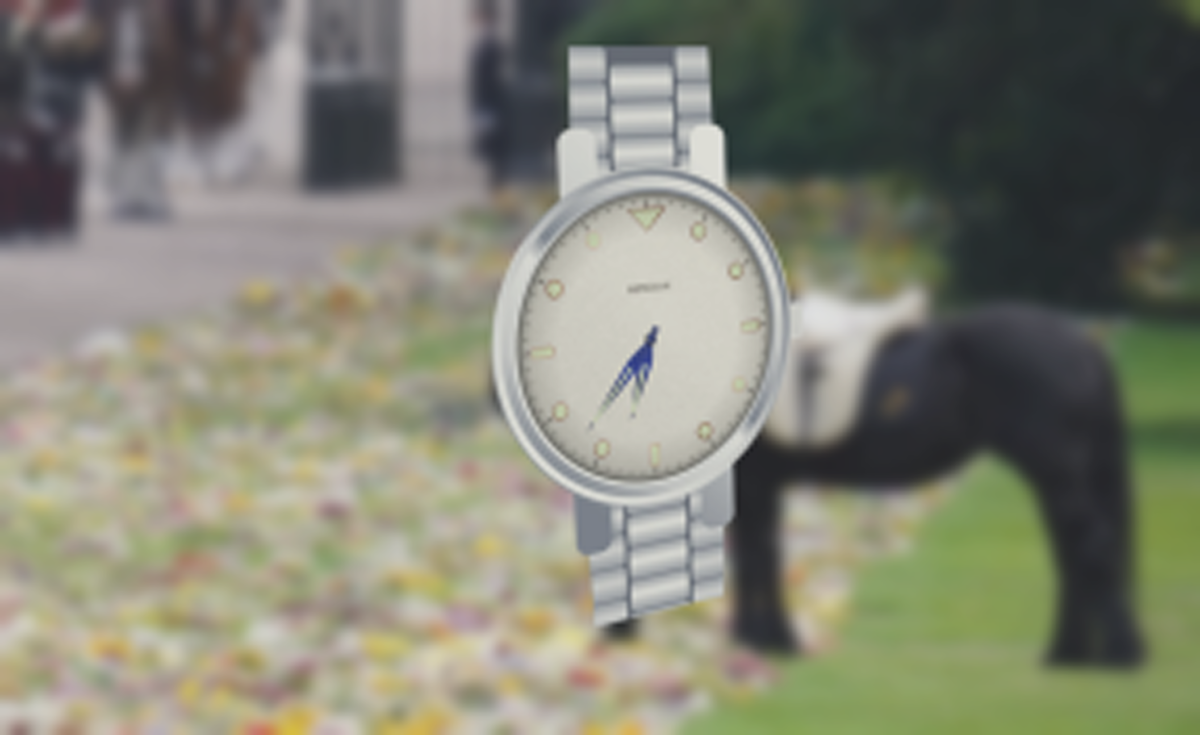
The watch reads 6.37
